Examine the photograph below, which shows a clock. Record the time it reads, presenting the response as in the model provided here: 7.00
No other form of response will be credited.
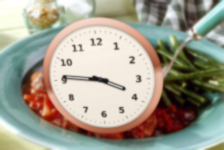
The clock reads 3.46
